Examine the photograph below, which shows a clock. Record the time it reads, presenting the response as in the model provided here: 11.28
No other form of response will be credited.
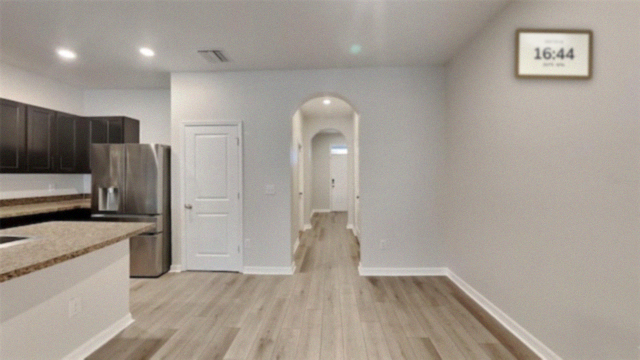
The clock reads 16.44
